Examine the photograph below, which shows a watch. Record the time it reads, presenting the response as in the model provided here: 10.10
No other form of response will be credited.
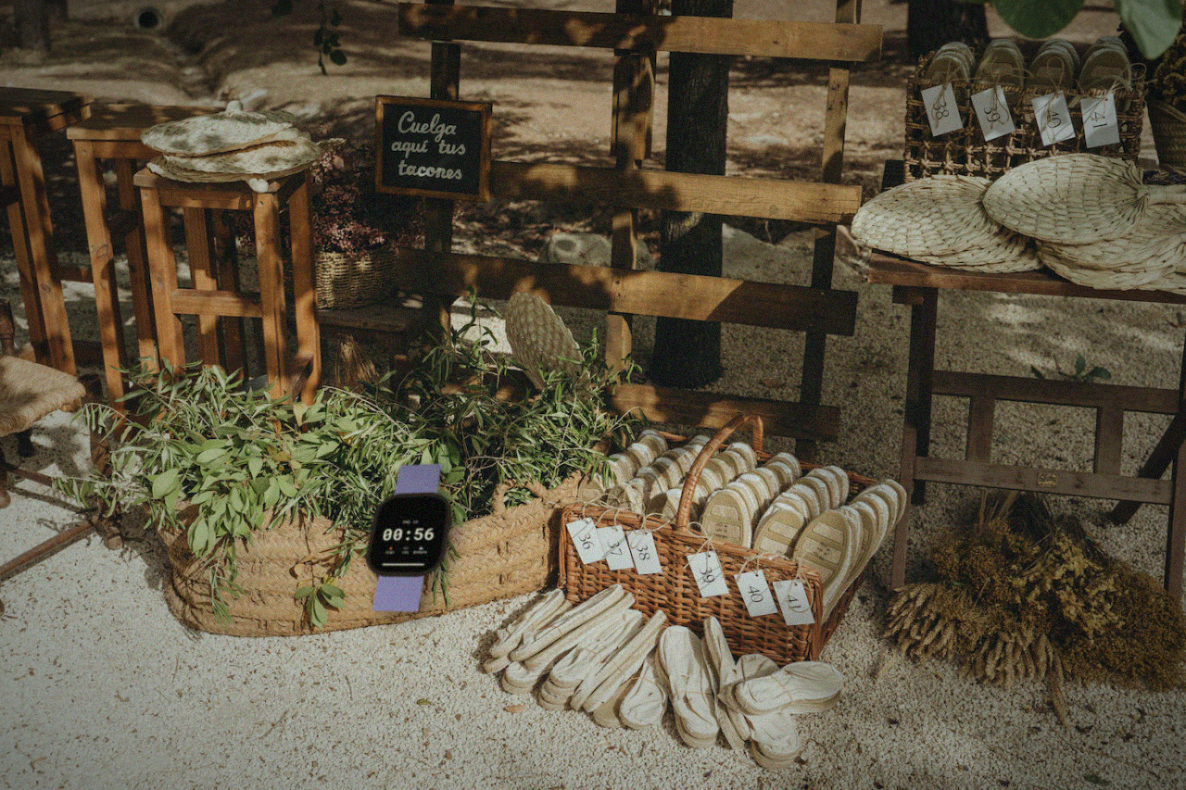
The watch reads 0.56
